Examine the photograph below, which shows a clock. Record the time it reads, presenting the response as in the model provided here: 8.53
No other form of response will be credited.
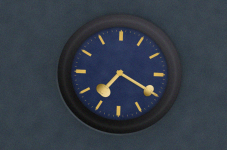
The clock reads 7.20
